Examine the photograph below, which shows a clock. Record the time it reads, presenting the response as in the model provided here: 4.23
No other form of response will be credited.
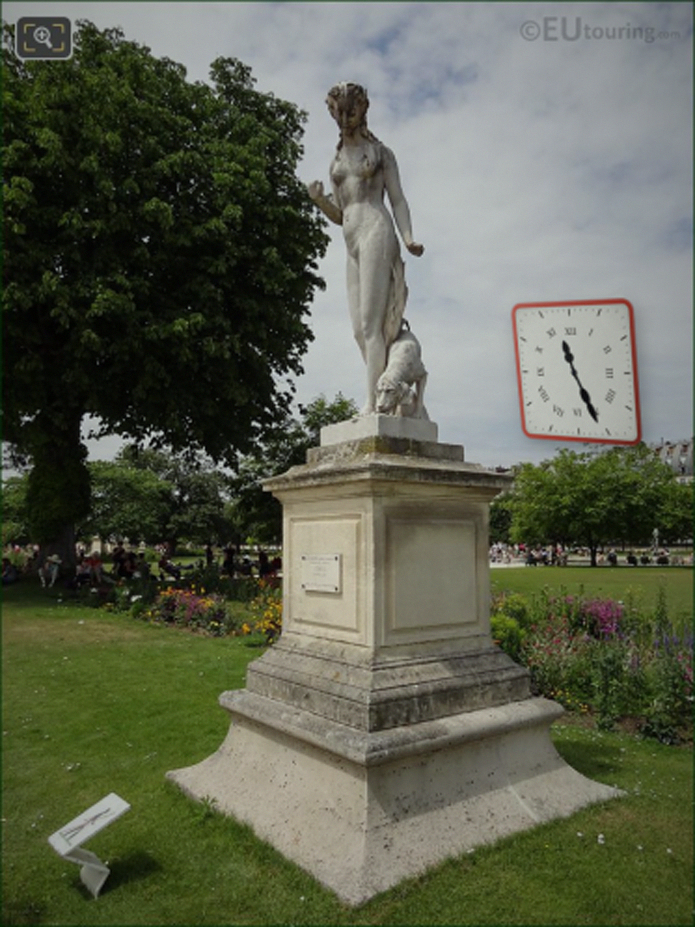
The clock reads 11.26
